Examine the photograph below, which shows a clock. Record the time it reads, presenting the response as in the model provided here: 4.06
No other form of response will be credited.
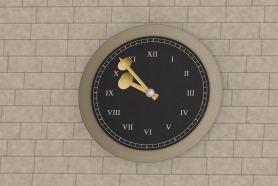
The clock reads 9.53
